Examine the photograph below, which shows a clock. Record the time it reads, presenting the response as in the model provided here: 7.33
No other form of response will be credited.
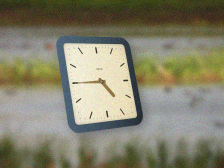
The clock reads 4.45
